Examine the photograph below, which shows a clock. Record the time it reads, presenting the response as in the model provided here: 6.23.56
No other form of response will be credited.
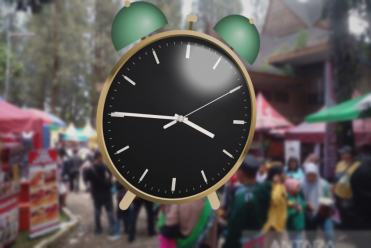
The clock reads 3.45.10
